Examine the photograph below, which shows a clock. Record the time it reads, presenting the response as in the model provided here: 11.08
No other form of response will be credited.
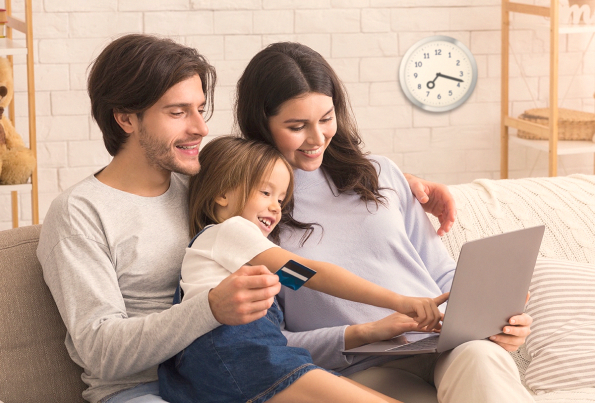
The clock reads 7.18
